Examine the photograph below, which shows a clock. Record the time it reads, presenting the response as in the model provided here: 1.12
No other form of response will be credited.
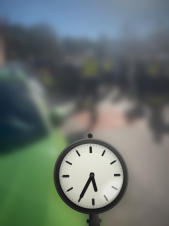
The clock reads 5.35
